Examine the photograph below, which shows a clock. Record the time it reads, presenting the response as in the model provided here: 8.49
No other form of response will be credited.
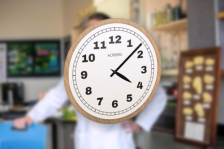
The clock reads 4.08
